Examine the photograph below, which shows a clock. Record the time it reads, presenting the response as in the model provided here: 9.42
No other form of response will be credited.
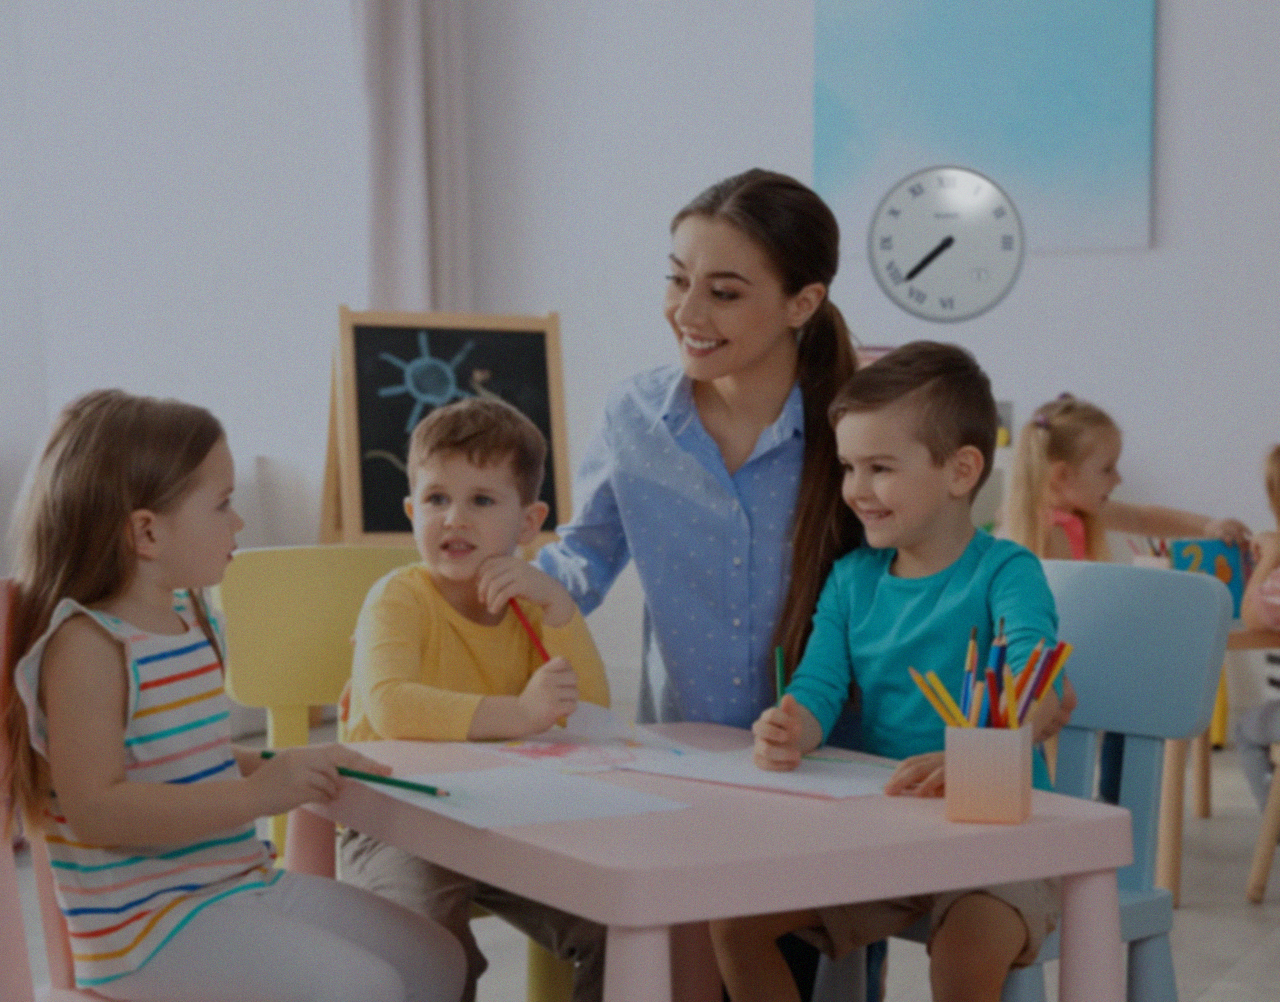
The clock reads 7.38
